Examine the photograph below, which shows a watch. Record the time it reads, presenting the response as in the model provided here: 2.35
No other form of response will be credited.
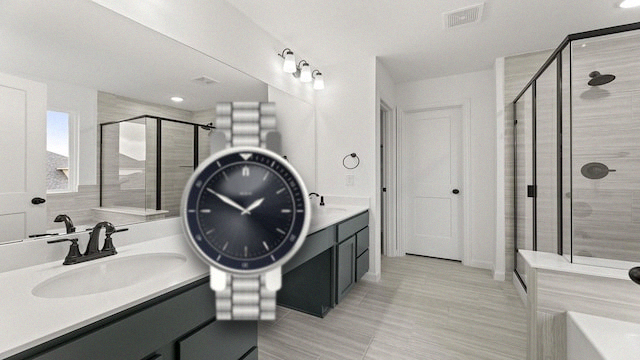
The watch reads 1.50
